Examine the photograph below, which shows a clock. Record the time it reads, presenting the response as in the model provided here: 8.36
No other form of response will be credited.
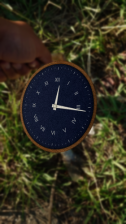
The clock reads 12.16
